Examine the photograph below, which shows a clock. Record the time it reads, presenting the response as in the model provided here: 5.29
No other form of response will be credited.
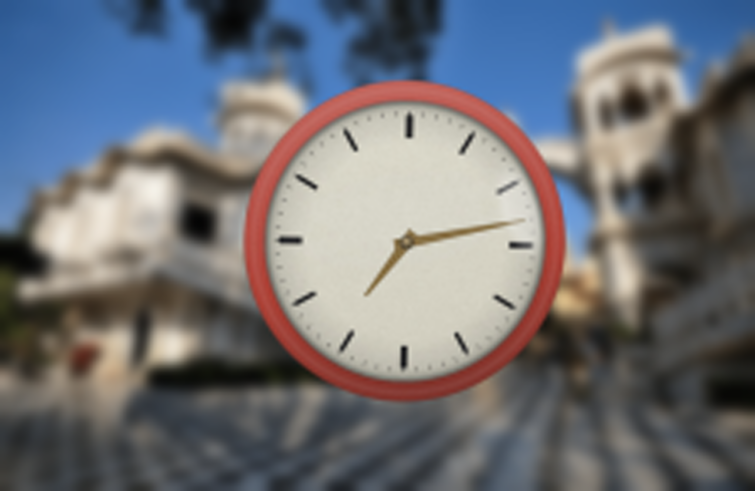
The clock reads 7.13
